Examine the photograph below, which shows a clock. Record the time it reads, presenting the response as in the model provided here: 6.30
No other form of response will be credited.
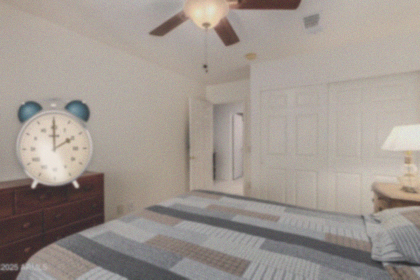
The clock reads 2.00
